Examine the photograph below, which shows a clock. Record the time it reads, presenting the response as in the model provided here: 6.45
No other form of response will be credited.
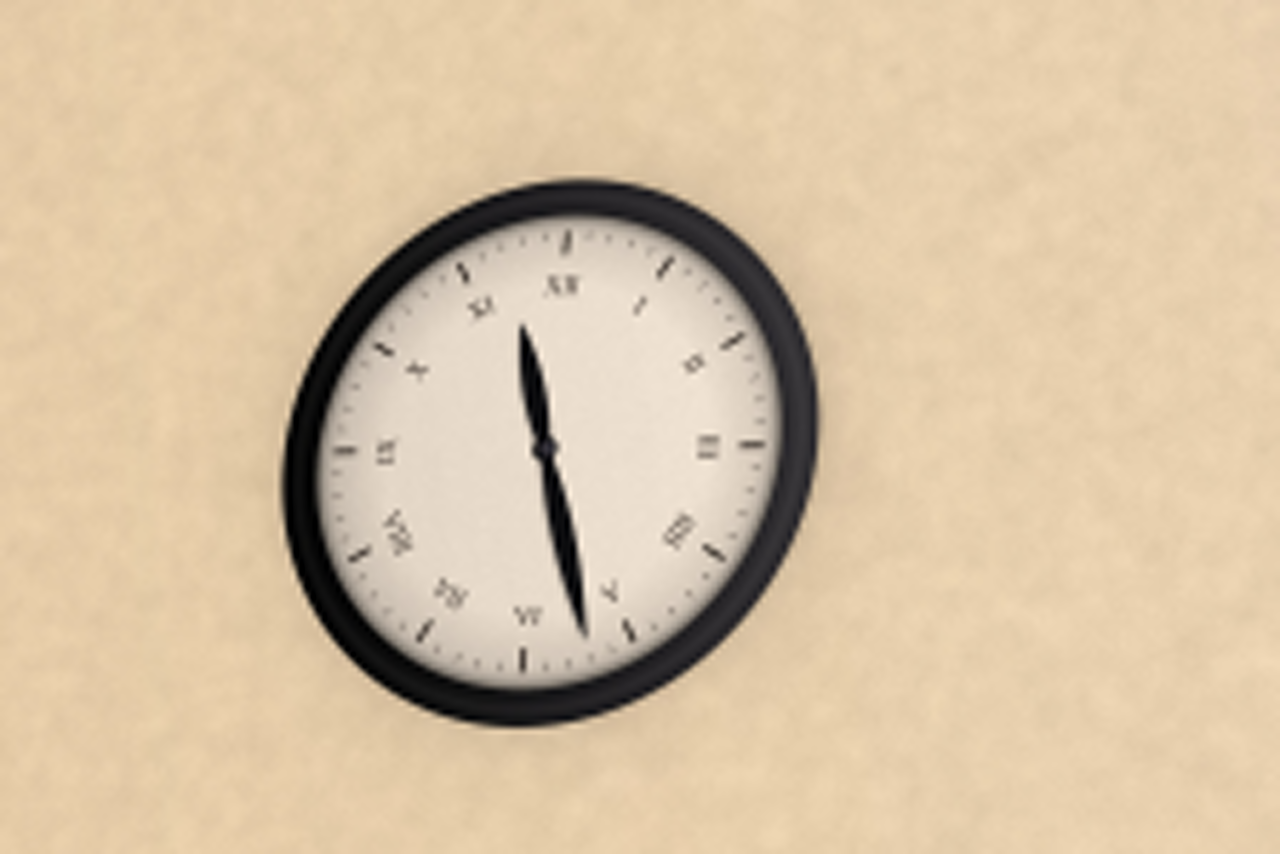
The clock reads 11.27
